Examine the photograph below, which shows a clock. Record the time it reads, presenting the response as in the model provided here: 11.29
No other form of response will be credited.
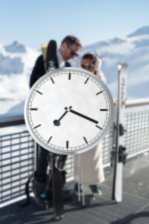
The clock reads 7.19
